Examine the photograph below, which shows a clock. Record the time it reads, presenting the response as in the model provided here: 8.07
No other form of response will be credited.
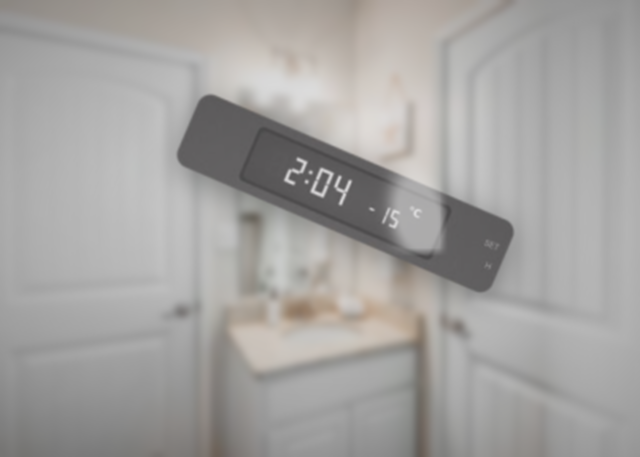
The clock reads 2.04
